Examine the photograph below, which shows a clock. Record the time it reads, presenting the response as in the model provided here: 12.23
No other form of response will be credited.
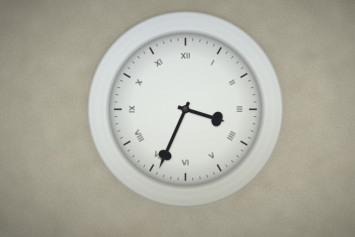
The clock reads 3.34
